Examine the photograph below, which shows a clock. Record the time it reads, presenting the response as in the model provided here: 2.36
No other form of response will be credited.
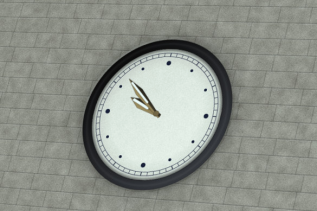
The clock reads 9.52
